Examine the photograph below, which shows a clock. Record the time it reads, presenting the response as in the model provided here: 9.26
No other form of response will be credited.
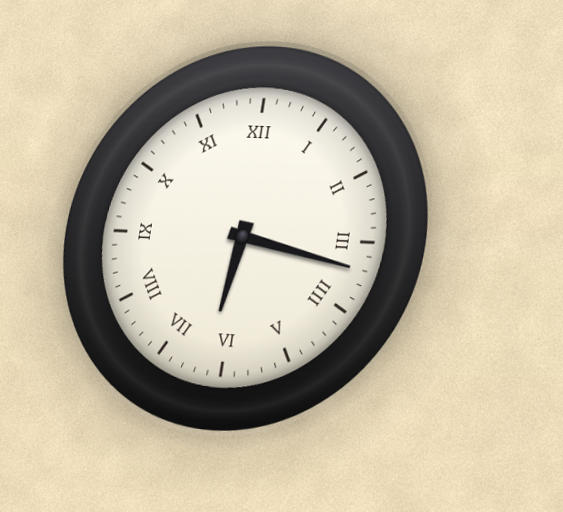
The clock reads 6.17
